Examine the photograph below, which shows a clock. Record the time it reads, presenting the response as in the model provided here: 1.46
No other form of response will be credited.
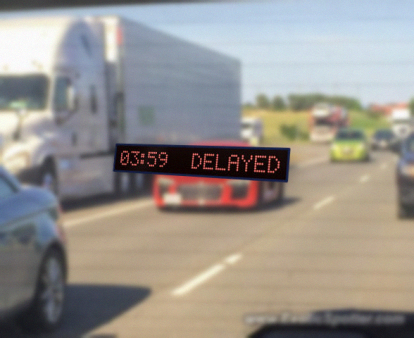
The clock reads 3.59
